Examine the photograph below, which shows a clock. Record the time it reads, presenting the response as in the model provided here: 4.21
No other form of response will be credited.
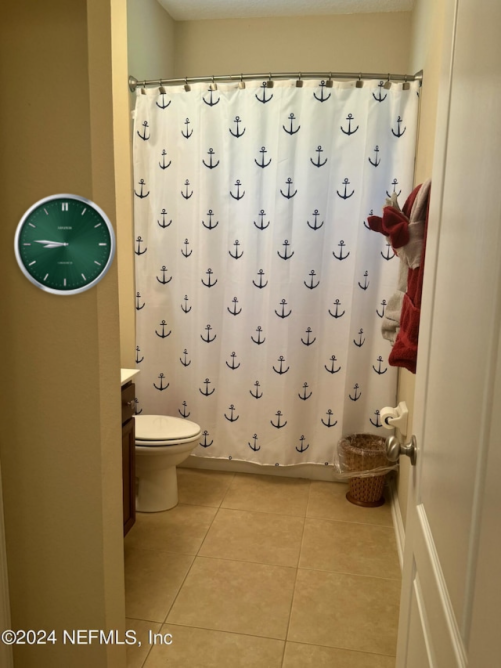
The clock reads 8.46
